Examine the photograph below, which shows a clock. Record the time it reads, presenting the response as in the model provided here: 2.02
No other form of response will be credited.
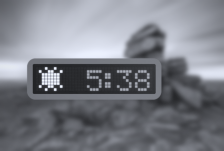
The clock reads 5.38
